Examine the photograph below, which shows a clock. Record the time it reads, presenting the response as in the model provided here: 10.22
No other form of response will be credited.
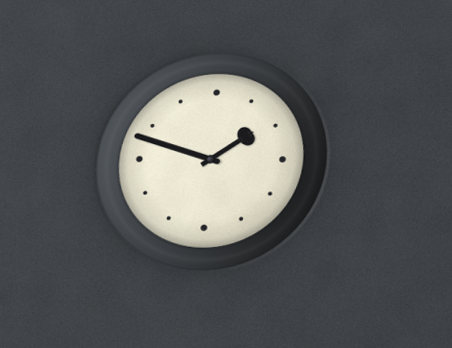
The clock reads 1.48
